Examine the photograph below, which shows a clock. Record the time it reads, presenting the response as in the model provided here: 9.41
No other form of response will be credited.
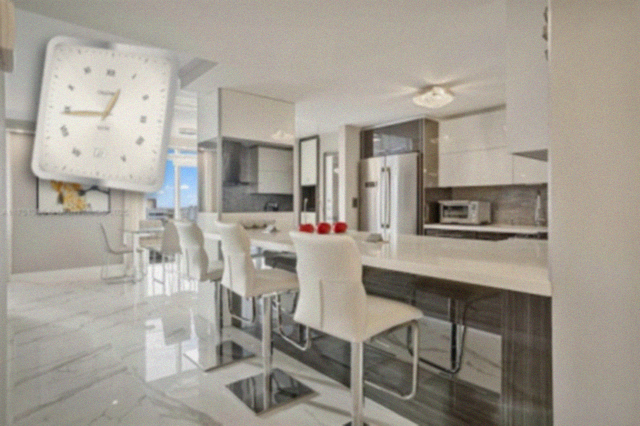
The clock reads 12.44
